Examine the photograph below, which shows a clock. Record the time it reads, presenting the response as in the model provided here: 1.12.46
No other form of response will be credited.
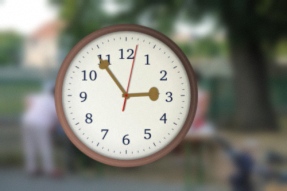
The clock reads 2.54.02
